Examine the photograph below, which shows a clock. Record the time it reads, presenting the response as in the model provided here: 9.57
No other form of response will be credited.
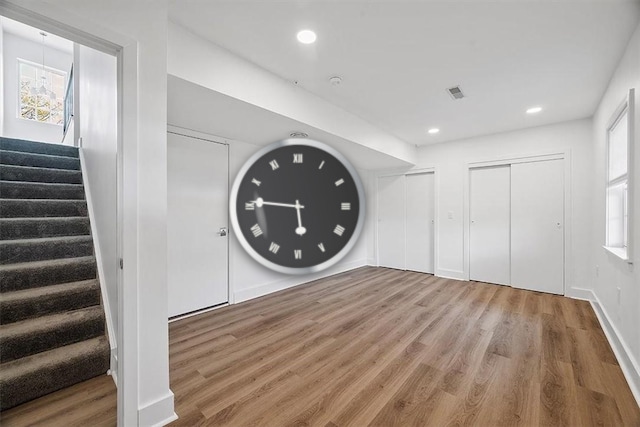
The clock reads 5.46
